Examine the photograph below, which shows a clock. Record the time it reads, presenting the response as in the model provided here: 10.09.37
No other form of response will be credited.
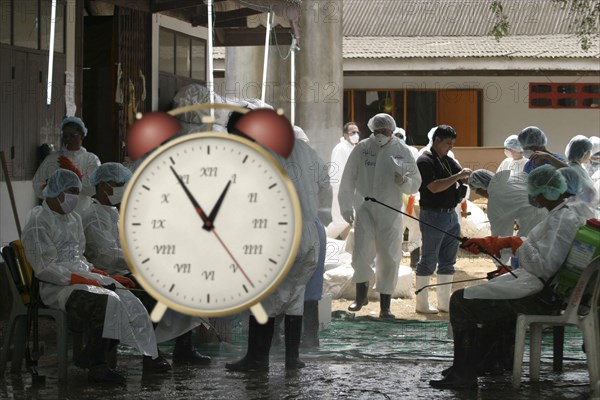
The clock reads 12.54.24
